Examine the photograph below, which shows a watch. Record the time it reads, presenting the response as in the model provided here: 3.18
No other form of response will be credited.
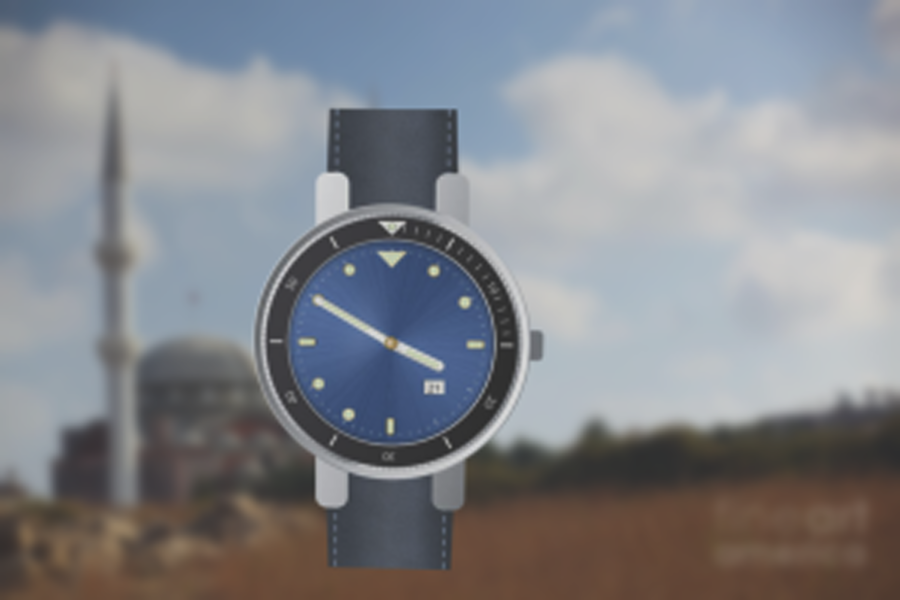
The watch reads 3.50
